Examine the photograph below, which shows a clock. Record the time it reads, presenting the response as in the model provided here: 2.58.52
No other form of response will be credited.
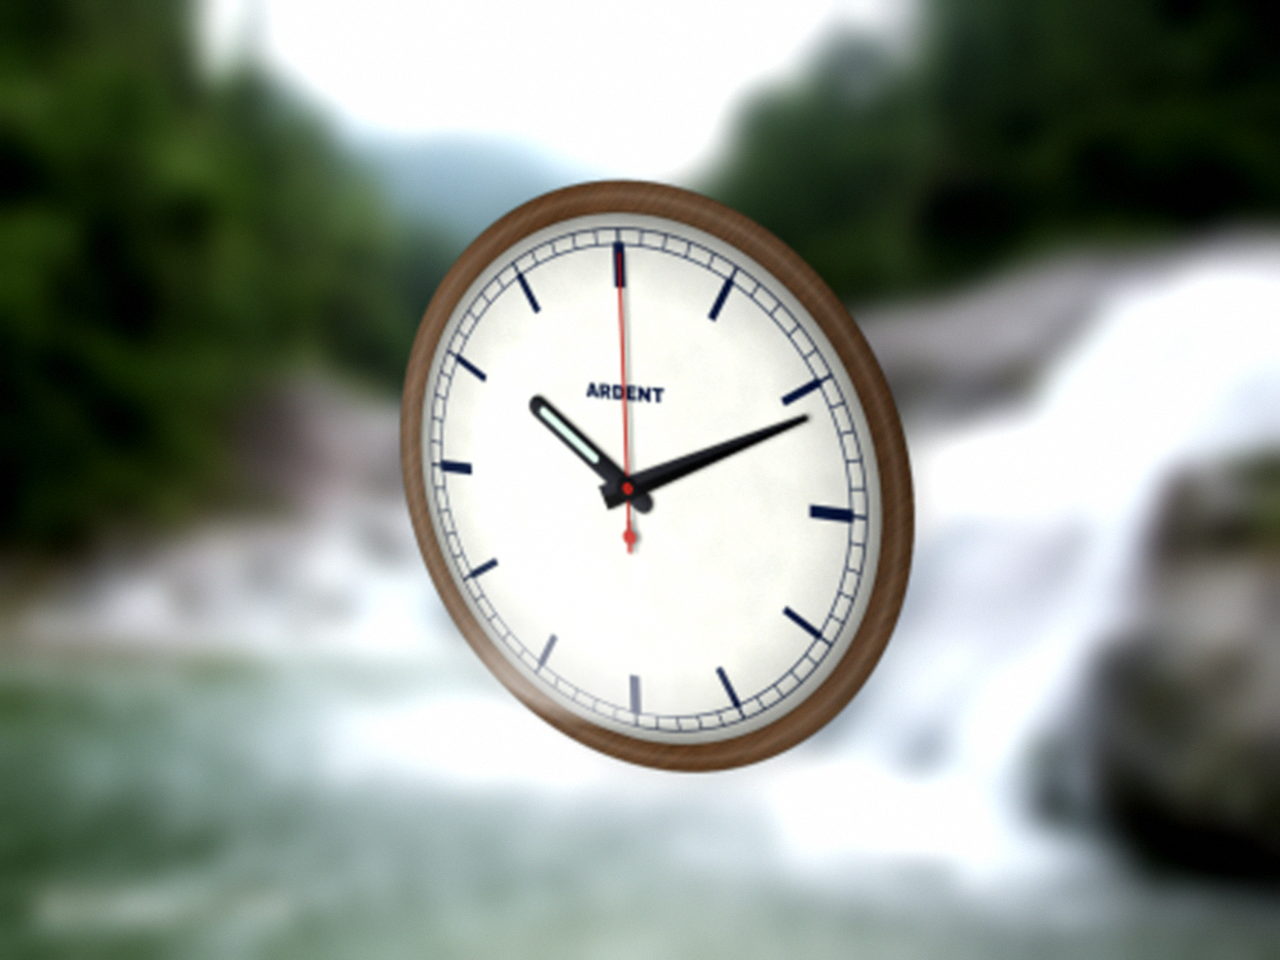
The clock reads 10.11.00
